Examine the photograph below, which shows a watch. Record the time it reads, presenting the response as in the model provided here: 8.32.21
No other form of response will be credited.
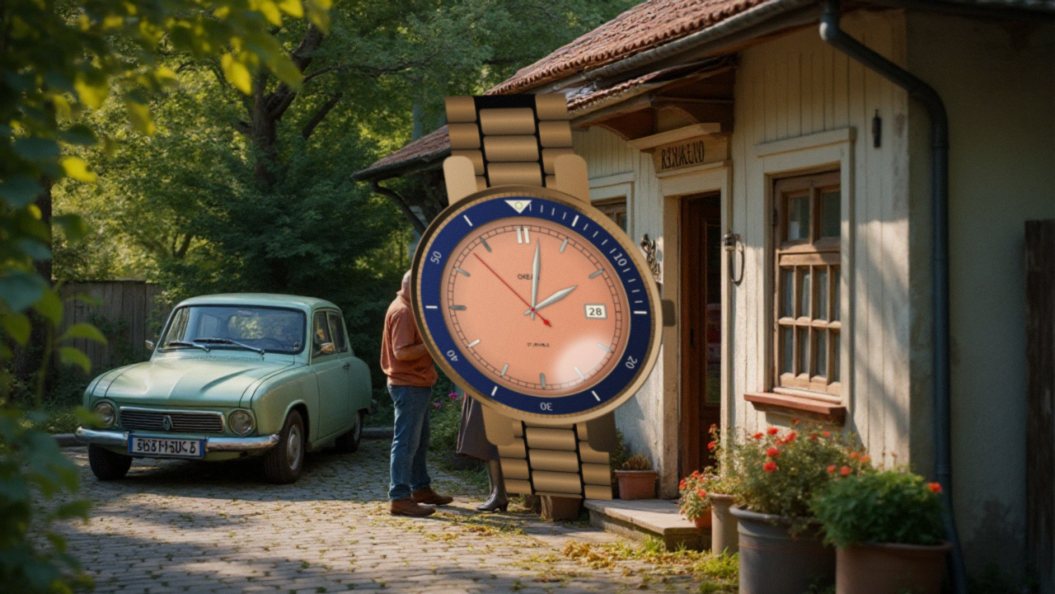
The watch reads 2.01.53
